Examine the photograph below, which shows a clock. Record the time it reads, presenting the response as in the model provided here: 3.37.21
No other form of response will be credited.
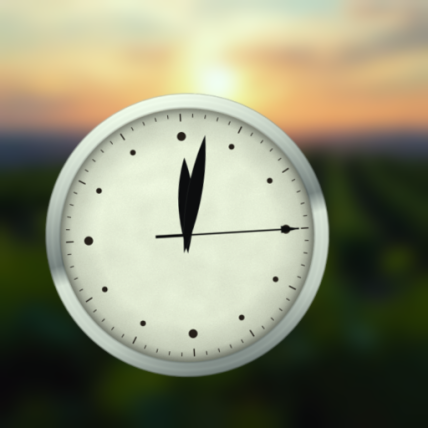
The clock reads 12.02.15
